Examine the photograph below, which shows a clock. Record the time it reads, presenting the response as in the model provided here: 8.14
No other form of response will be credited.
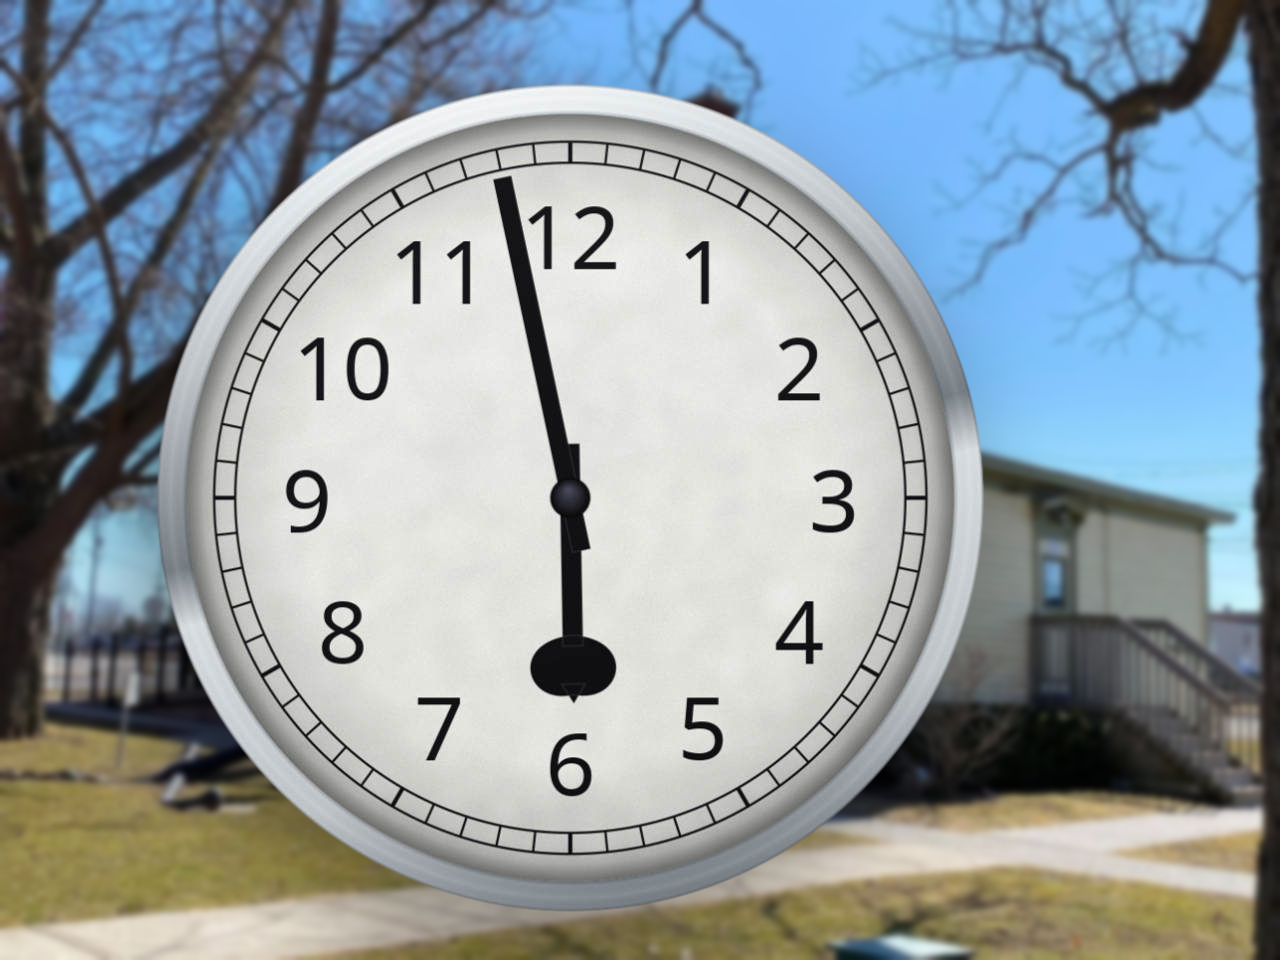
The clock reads 5.58
